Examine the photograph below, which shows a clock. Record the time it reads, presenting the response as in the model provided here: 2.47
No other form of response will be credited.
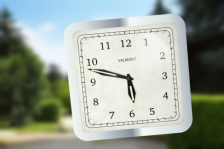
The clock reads 5.48
